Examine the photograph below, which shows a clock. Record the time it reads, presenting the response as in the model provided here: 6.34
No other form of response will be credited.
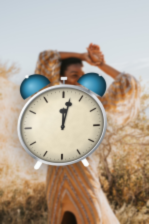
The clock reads 12.02
